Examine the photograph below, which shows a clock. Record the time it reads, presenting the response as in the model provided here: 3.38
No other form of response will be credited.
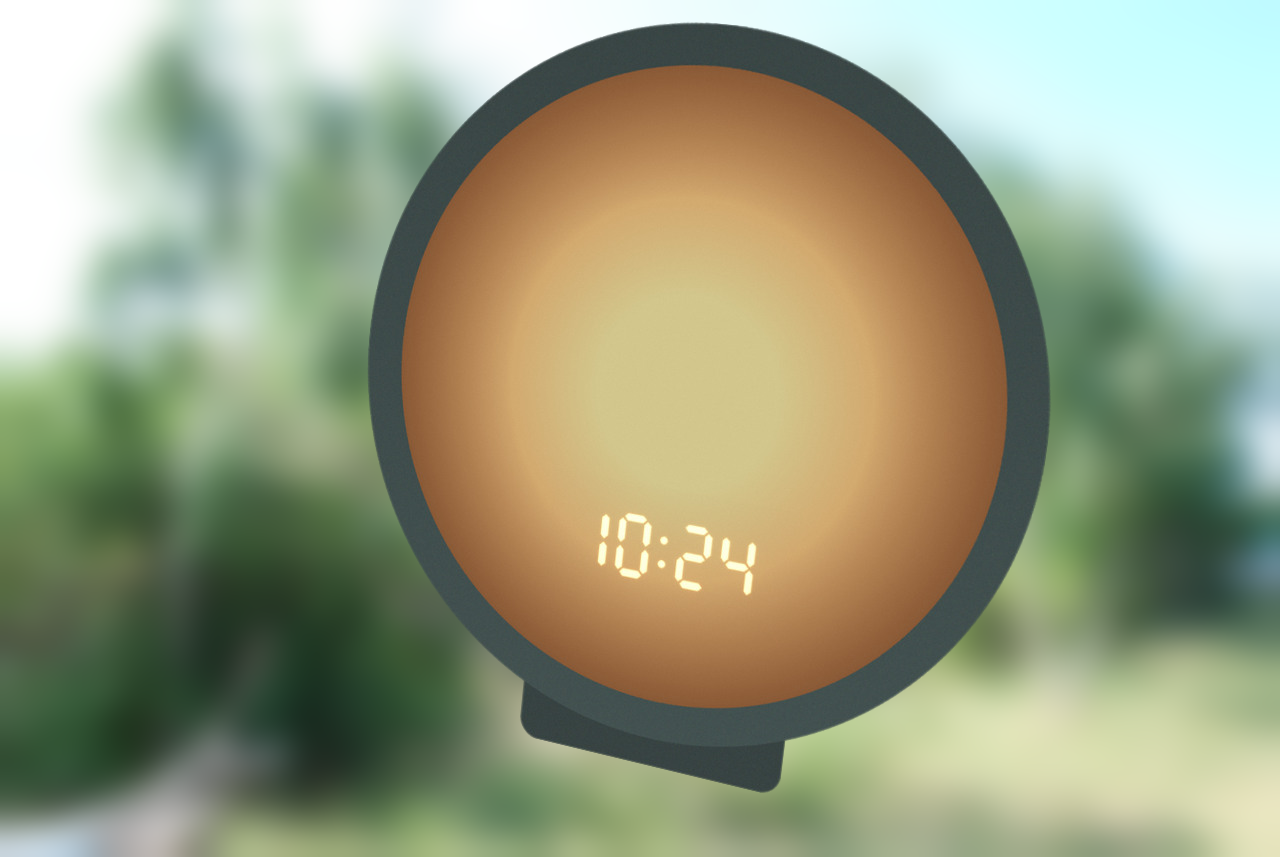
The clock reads 10.24
